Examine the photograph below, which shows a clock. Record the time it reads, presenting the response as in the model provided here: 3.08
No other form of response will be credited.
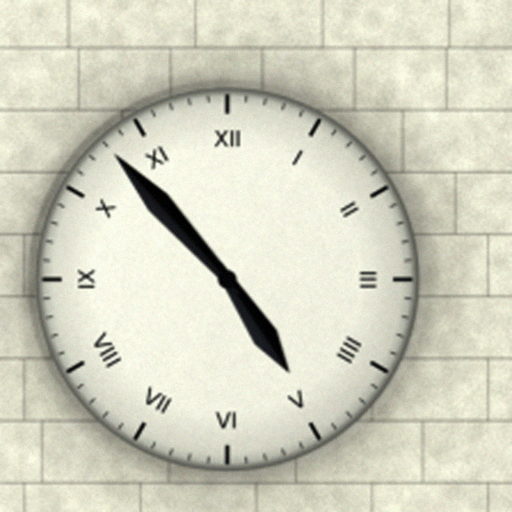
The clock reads 4.53
